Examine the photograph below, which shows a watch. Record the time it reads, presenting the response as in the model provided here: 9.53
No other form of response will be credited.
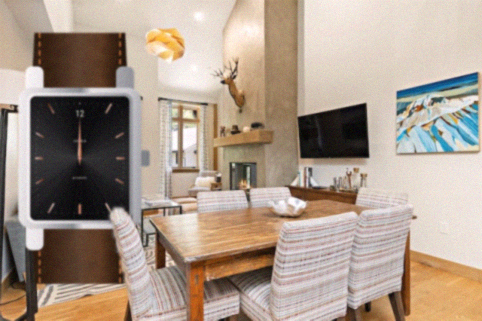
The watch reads 12.00
